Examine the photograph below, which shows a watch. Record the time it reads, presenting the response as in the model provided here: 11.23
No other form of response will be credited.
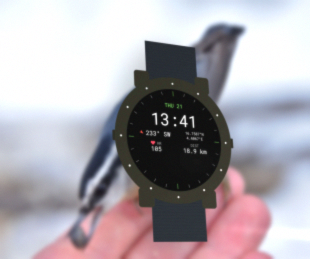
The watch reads 13.41
